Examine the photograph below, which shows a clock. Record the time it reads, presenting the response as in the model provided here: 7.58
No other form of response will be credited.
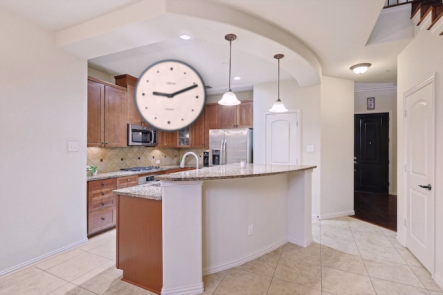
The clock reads 9.11
